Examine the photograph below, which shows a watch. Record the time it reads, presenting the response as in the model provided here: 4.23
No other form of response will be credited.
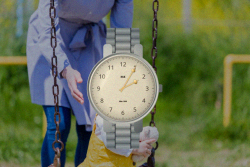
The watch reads 2.05
